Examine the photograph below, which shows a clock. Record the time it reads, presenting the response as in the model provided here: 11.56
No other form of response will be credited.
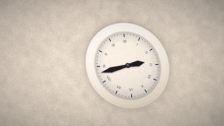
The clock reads 2.43
